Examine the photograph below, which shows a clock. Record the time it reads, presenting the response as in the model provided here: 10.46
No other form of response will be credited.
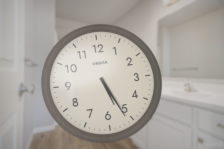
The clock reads 5.26
